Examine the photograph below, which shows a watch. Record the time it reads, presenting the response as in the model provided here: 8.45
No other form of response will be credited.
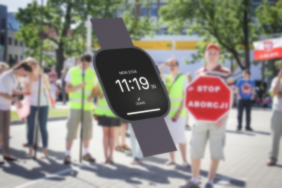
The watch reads 11.19
